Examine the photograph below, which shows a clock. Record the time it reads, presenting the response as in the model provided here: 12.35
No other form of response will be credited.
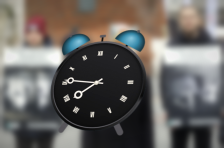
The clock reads 7.46
